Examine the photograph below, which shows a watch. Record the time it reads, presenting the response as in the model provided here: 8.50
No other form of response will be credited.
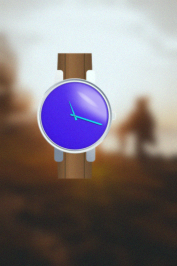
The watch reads 11.18
